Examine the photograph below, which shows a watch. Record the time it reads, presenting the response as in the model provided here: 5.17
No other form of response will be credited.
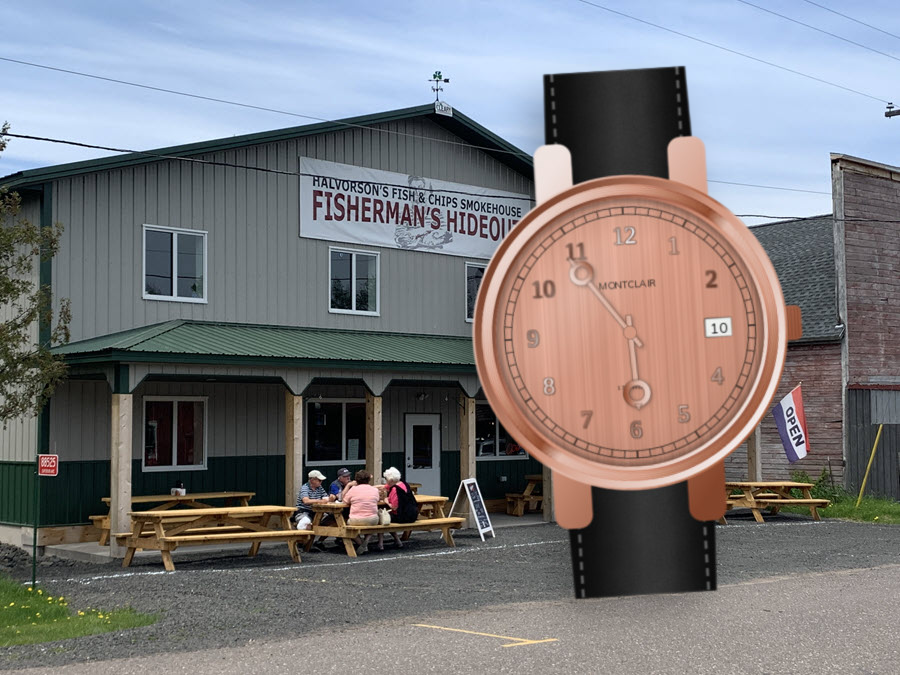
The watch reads 5.54
